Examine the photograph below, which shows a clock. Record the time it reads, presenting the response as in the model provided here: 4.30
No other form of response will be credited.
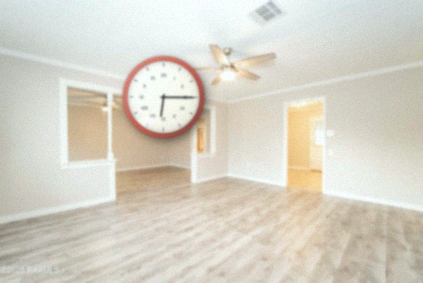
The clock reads 6.15
